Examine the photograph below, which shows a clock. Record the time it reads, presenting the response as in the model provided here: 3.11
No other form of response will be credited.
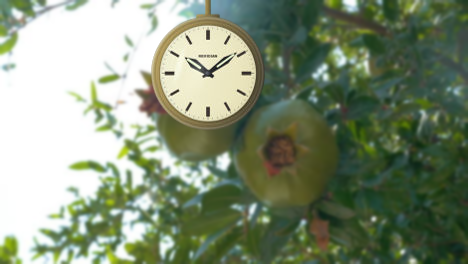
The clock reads 10.09
